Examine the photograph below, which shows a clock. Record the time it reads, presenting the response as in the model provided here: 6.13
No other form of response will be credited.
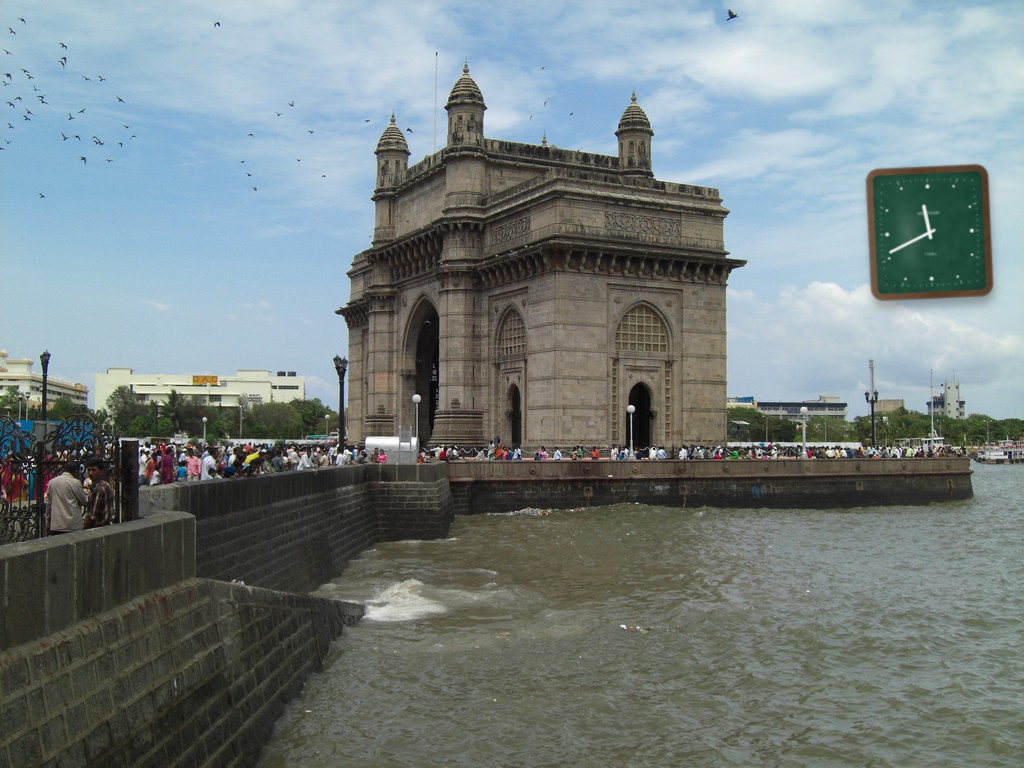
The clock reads 11.41
